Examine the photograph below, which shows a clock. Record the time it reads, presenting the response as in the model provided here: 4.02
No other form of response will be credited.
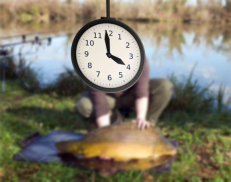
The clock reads 3.59
